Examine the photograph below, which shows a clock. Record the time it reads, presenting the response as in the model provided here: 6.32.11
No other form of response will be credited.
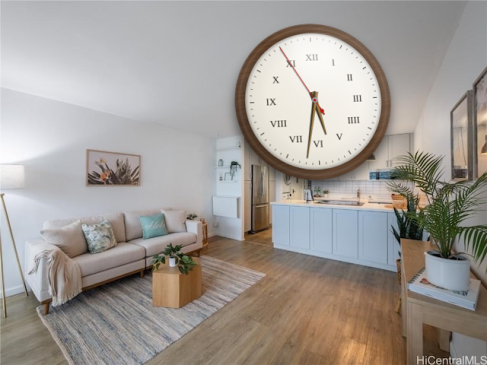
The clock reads 5.31.55
